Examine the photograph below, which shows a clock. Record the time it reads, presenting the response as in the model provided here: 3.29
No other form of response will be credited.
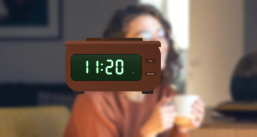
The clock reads 11.20
